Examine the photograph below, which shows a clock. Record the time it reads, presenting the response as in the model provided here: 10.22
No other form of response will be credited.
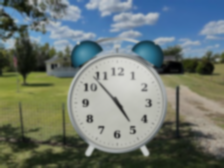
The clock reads 4.53
